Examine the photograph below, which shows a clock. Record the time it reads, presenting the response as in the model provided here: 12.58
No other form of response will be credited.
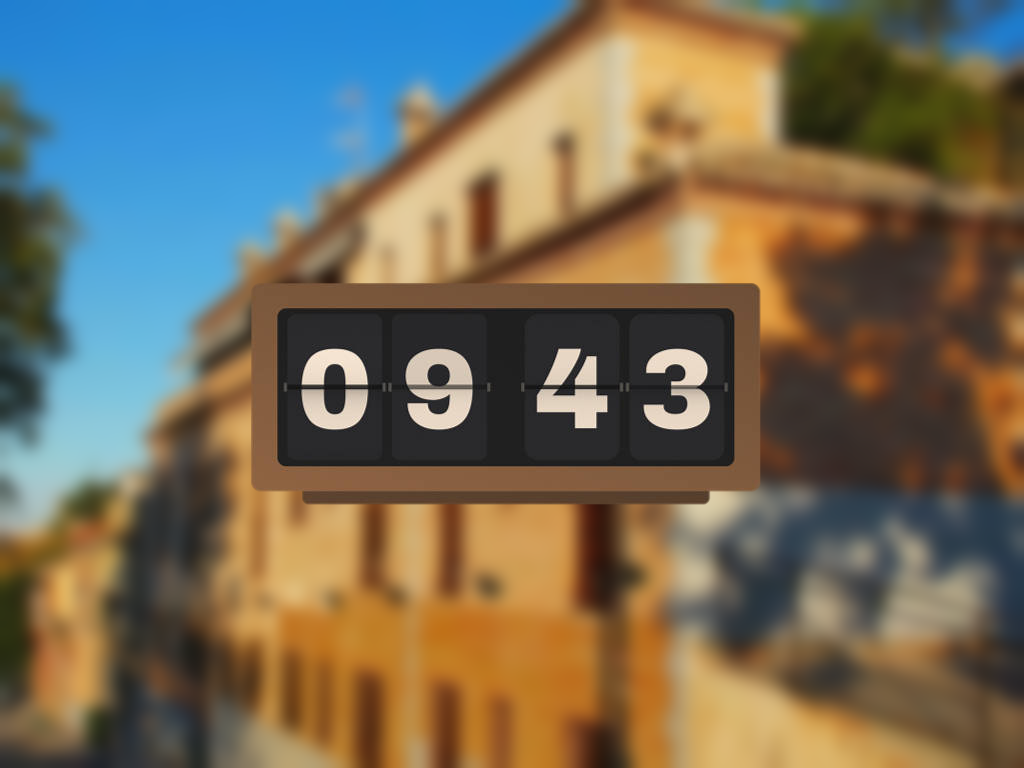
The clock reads 9.43
